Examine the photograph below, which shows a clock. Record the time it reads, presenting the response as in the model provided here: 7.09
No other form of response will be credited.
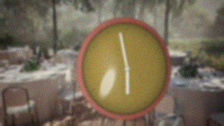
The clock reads 5.58
